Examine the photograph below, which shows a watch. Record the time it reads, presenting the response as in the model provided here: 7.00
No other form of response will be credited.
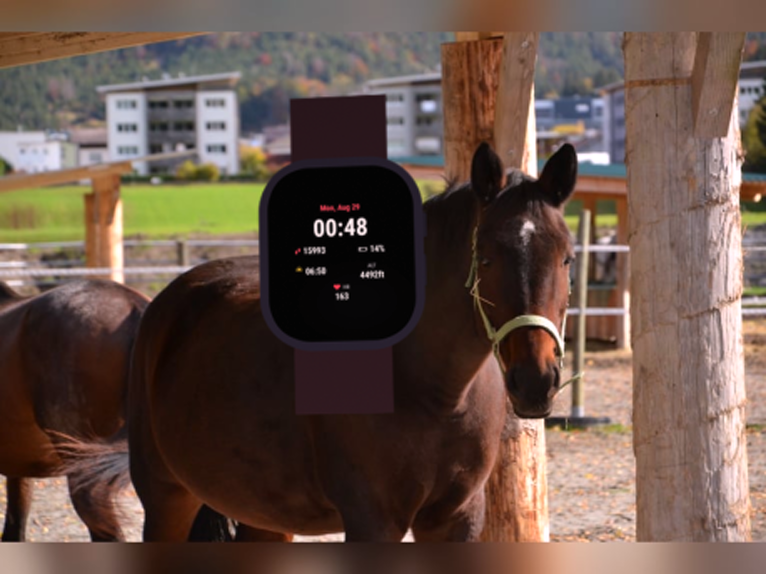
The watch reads 0.48
